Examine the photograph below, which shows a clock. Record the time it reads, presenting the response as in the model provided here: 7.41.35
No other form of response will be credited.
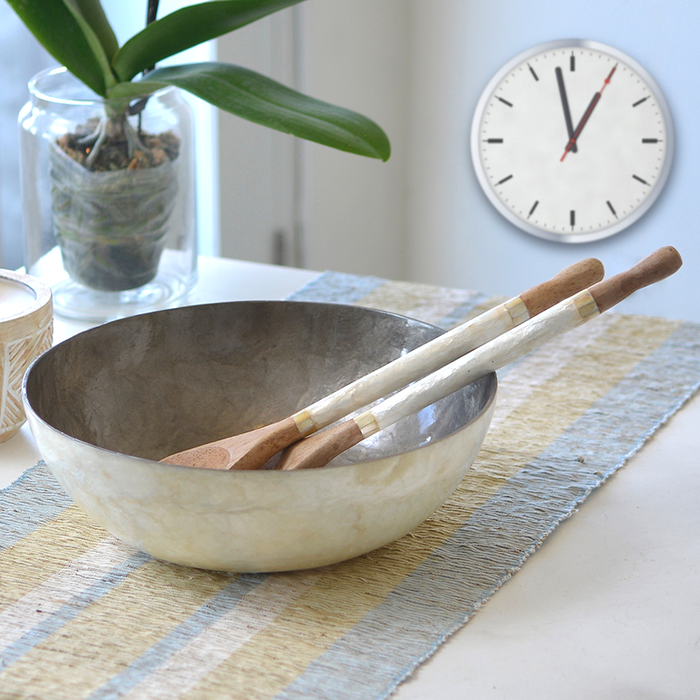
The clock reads 12.58.05
